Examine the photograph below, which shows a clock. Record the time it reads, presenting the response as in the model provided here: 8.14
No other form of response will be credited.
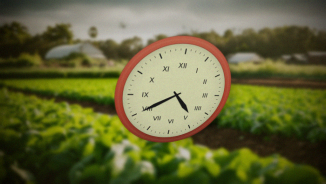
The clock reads 4.40
